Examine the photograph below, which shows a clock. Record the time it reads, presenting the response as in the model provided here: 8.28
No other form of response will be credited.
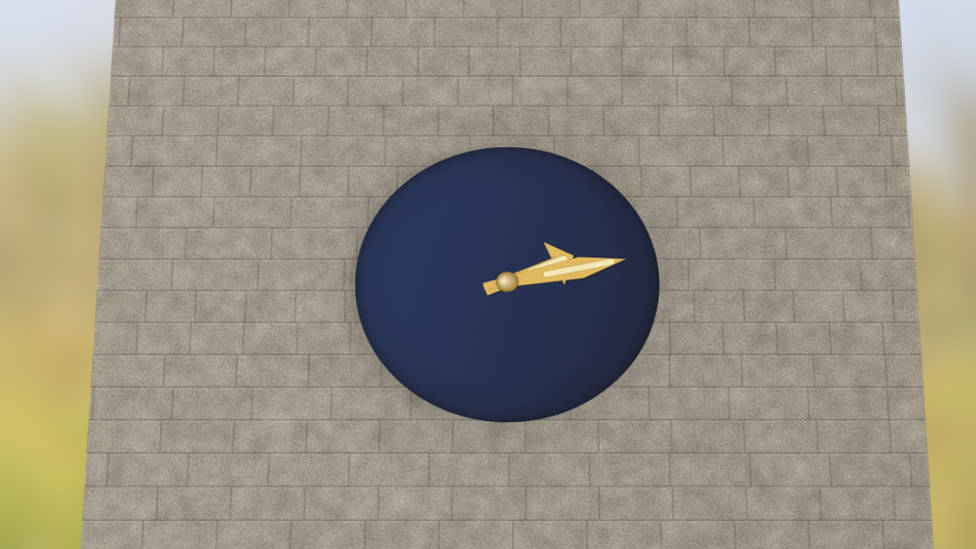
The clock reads 2.13
